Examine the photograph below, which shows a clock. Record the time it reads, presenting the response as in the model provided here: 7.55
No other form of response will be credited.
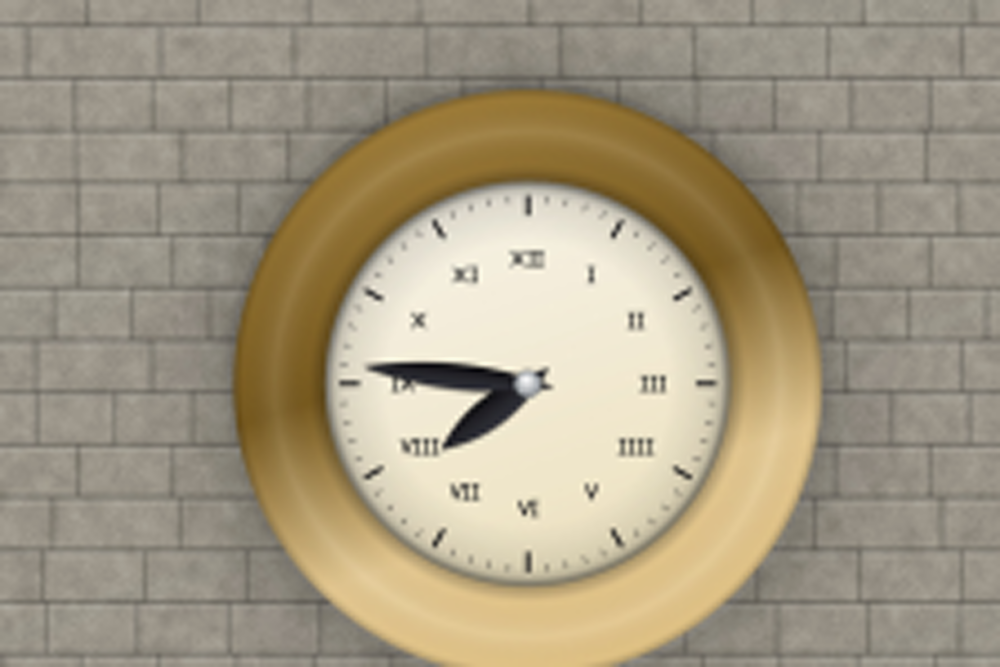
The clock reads 7.46
